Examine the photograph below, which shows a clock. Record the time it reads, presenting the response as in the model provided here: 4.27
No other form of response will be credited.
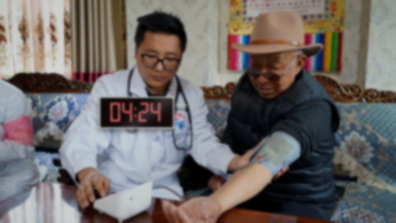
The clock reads 4.24
